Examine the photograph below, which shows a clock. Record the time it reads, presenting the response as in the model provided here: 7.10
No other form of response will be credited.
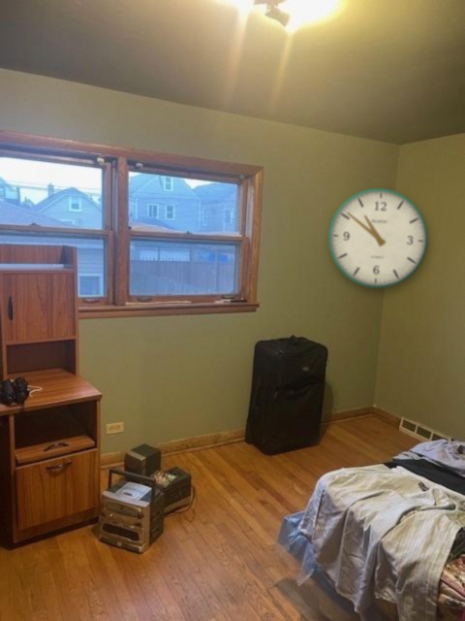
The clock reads 10.51
